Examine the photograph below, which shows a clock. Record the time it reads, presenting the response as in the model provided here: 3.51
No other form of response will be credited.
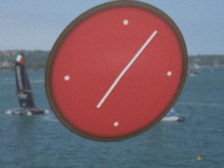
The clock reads 7.06
